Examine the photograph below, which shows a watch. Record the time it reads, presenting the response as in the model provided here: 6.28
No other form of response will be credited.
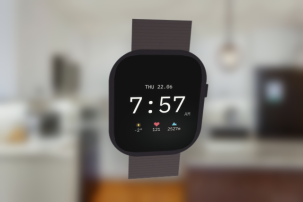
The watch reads 7.57
